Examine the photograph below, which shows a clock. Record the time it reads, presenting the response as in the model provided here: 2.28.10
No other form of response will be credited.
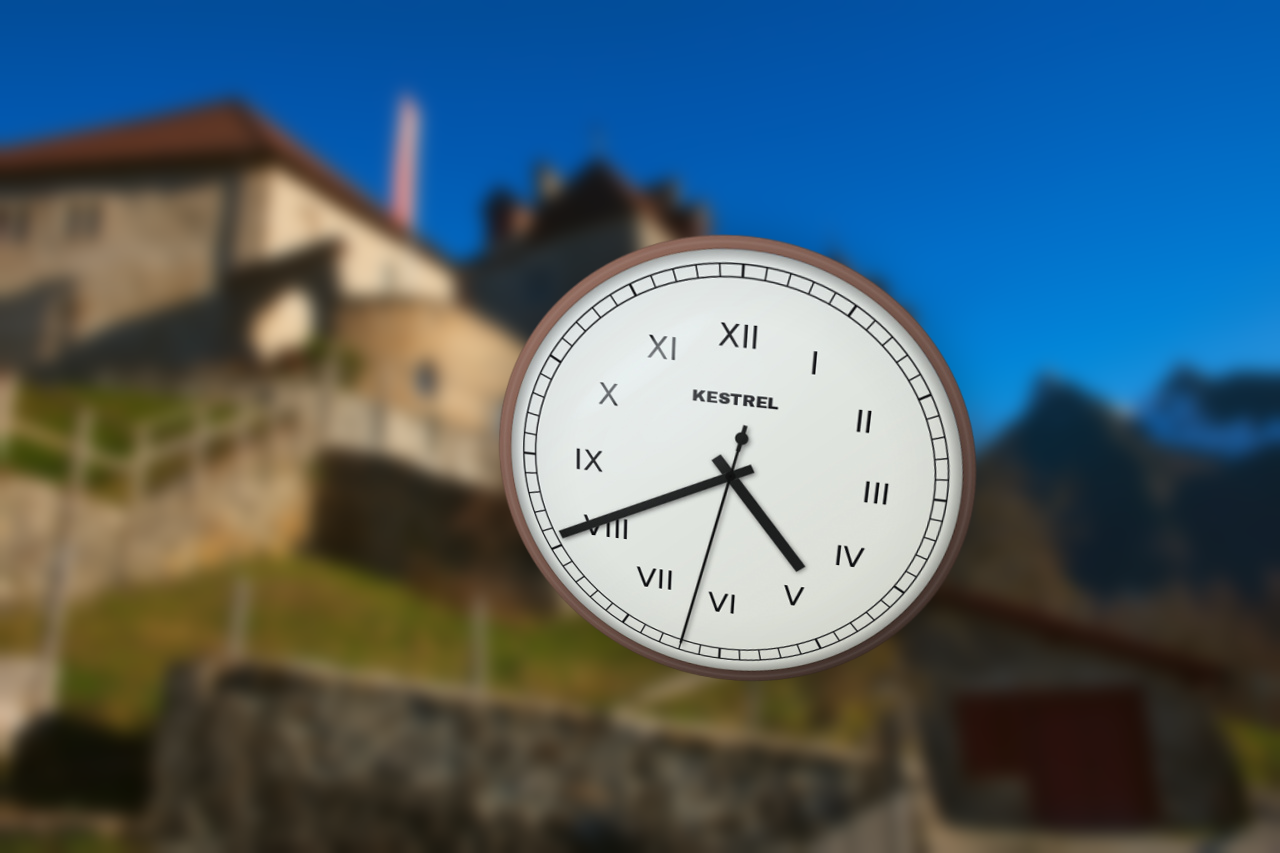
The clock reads 4.40.32
